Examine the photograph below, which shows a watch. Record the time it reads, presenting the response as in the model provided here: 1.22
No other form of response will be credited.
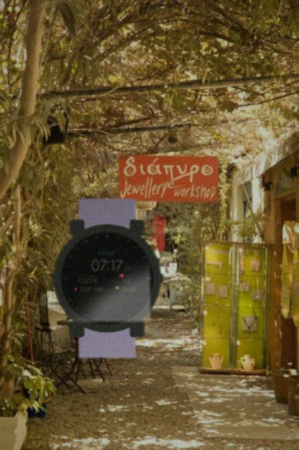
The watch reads 7.17
